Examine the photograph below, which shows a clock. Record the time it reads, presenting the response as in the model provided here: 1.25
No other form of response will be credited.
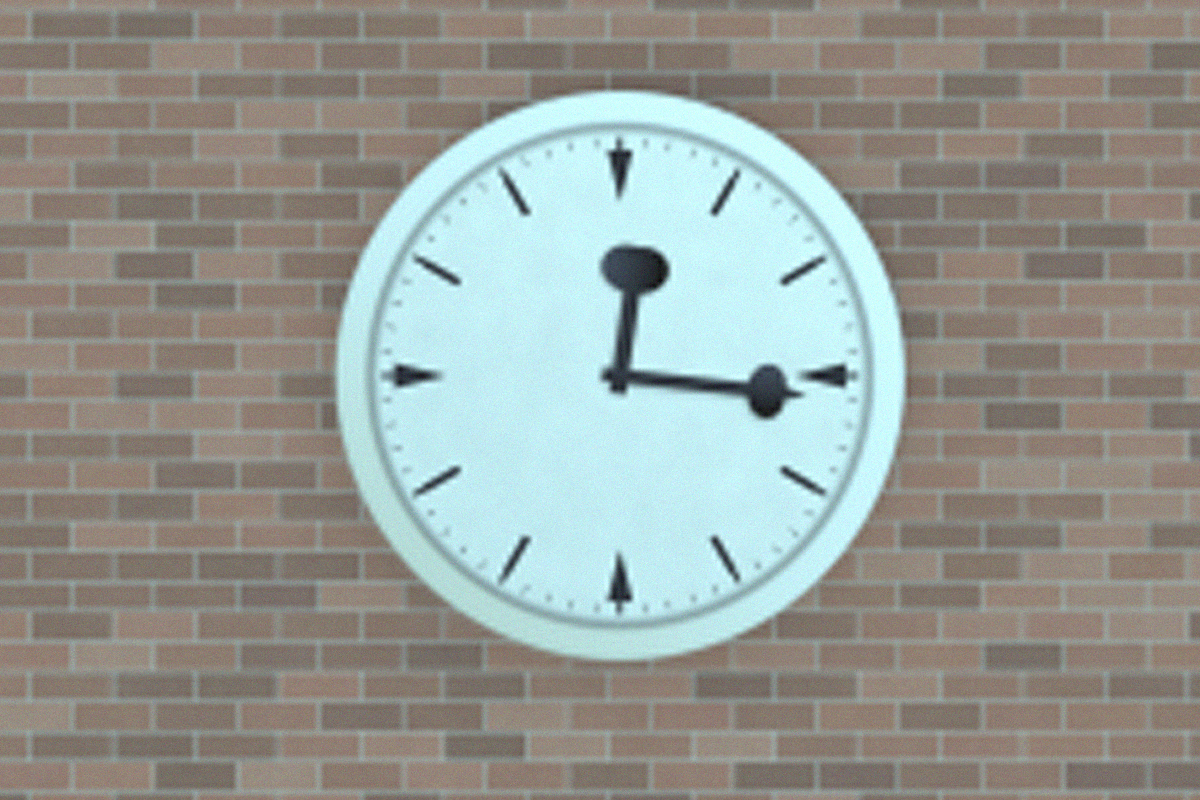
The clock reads 12.16
